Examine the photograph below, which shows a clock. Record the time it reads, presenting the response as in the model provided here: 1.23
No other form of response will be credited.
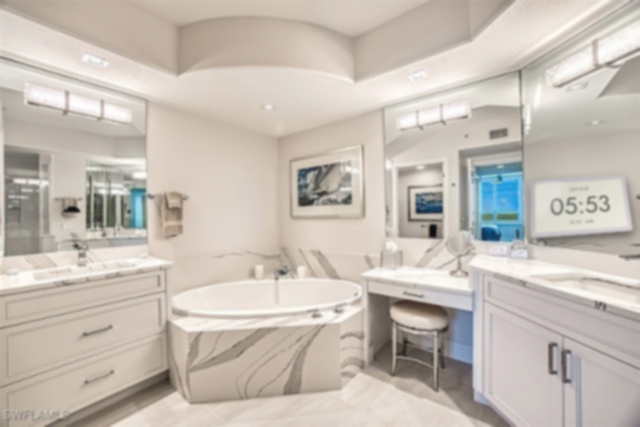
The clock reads 5.53
